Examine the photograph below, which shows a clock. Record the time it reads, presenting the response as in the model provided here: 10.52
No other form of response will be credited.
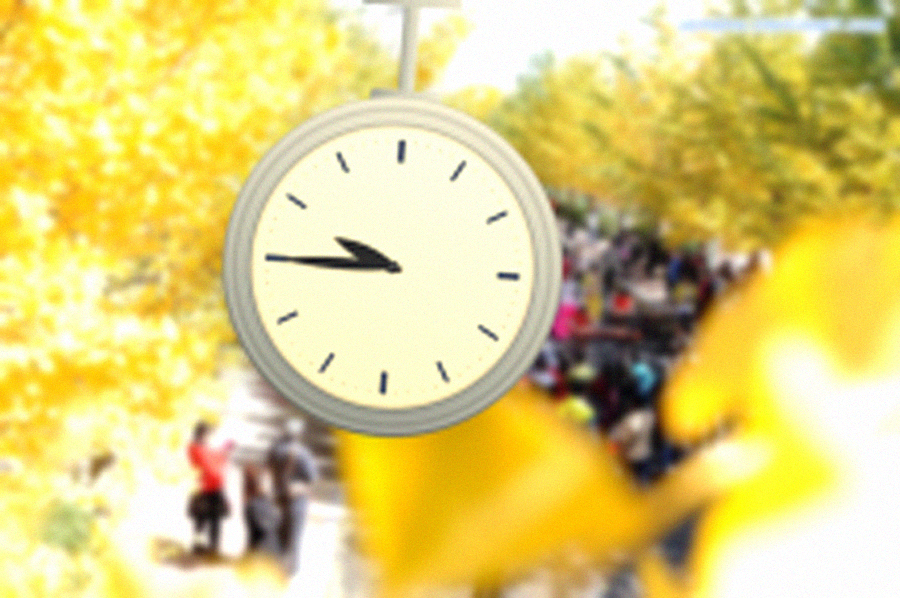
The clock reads 9.45
